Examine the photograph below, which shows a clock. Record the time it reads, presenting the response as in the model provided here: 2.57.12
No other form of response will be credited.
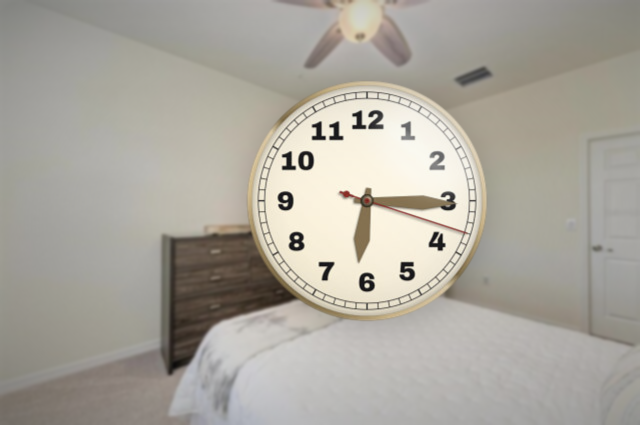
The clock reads 6.15.18
